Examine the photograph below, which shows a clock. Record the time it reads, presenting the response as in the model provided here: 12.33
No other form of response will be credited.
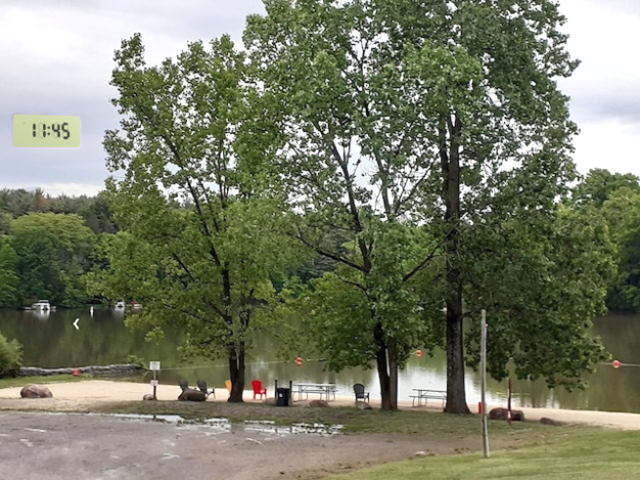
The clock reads 11.45
